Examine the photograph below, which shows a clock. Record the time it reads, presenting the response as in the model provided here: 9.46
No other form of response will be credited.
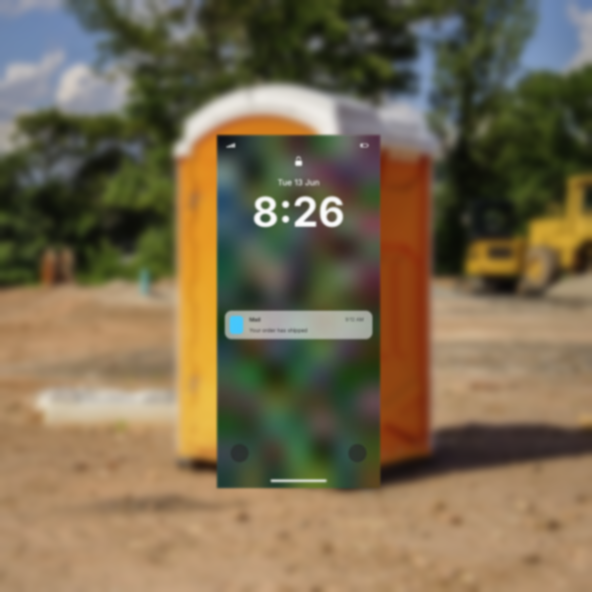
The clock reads 8.26
